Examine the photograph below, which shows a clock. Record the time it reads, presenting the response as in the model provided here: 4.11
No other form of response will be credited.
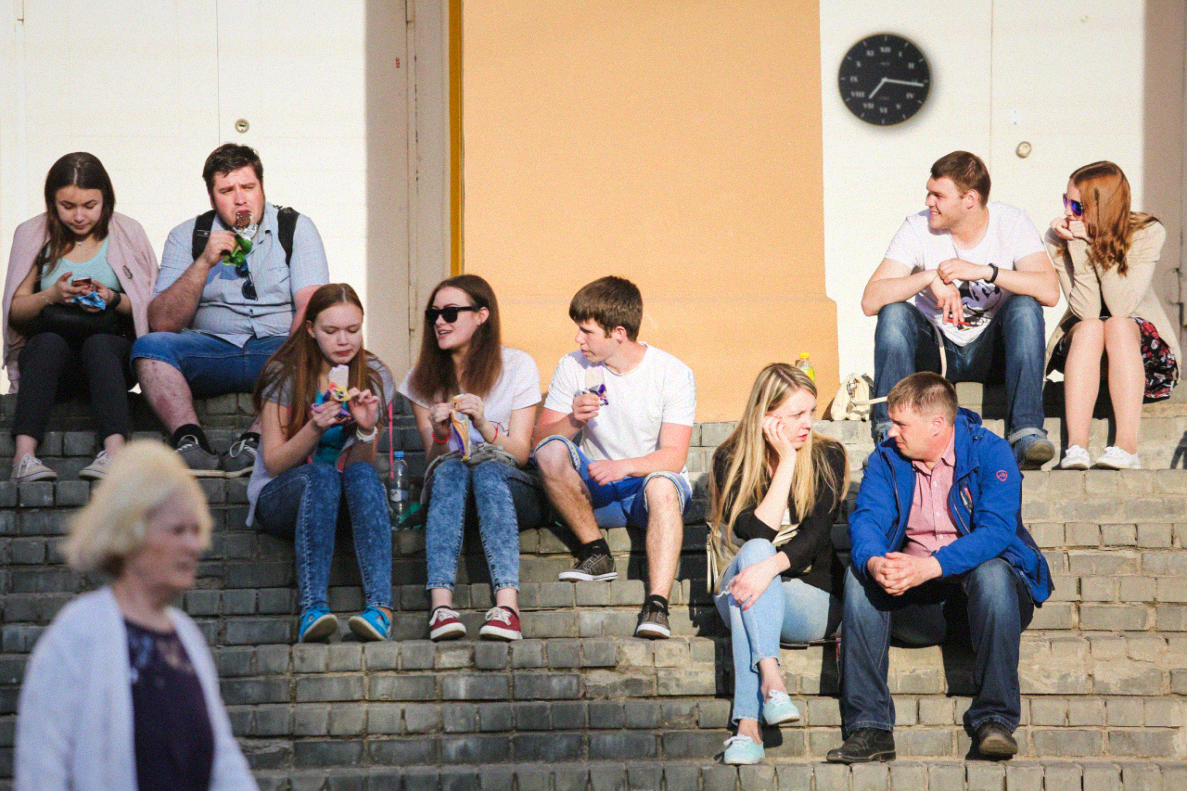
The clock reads 7.16
